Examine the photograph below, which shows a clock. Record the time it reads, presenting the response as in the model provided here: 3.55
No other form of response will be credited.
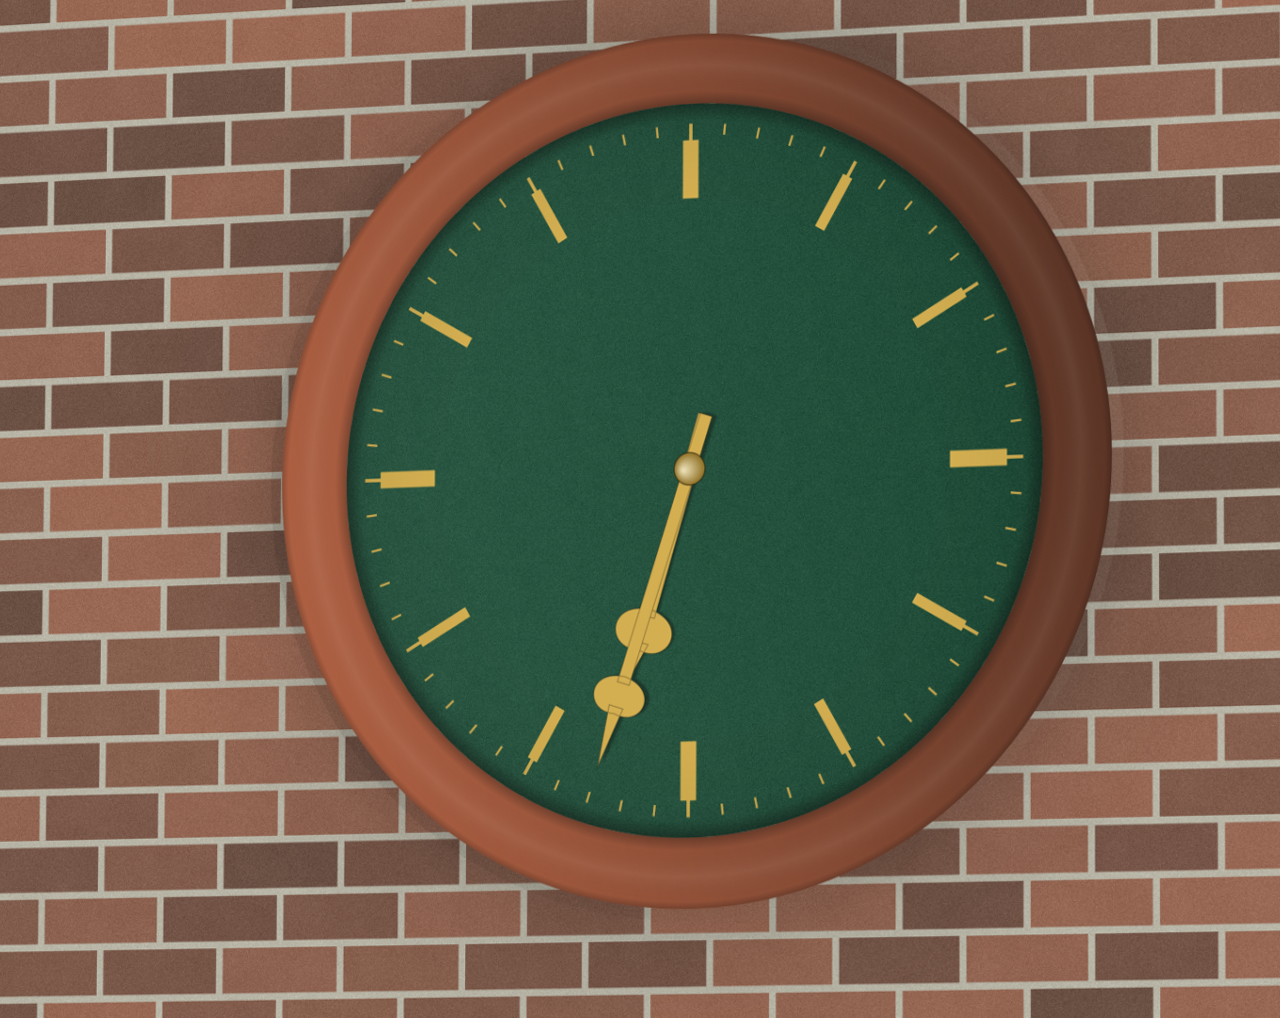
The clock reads 6.33
